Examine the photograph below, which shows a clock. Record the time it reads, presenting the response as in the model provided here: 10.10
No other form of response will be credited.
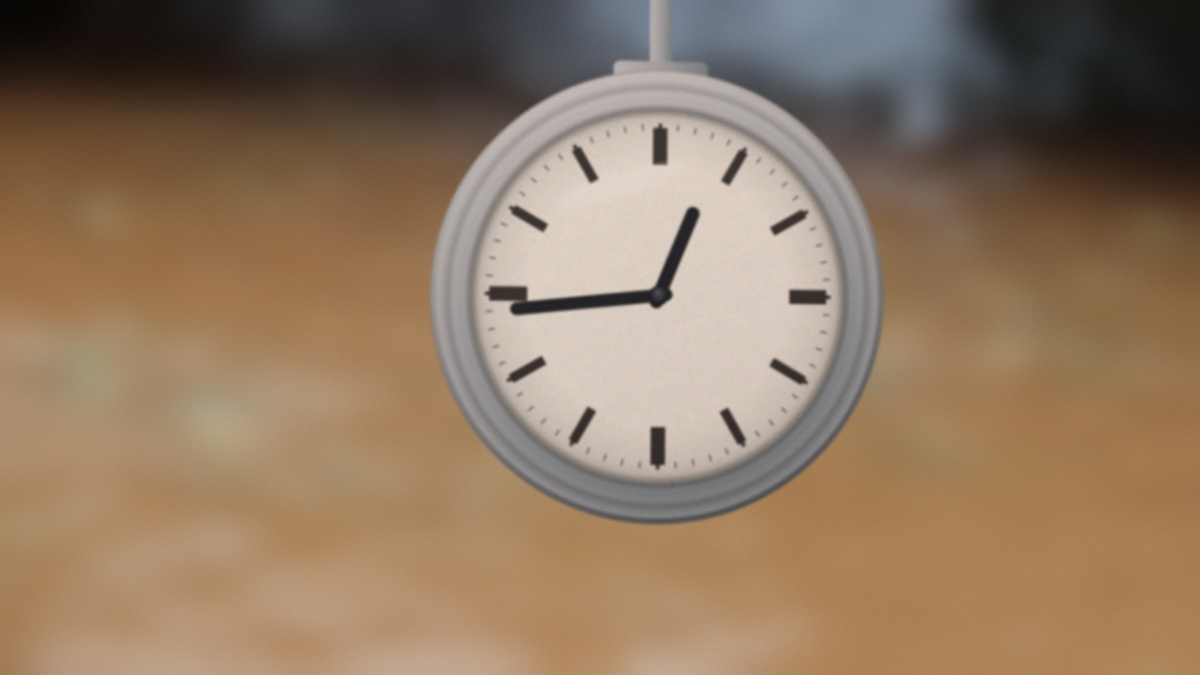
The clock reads 12.44
